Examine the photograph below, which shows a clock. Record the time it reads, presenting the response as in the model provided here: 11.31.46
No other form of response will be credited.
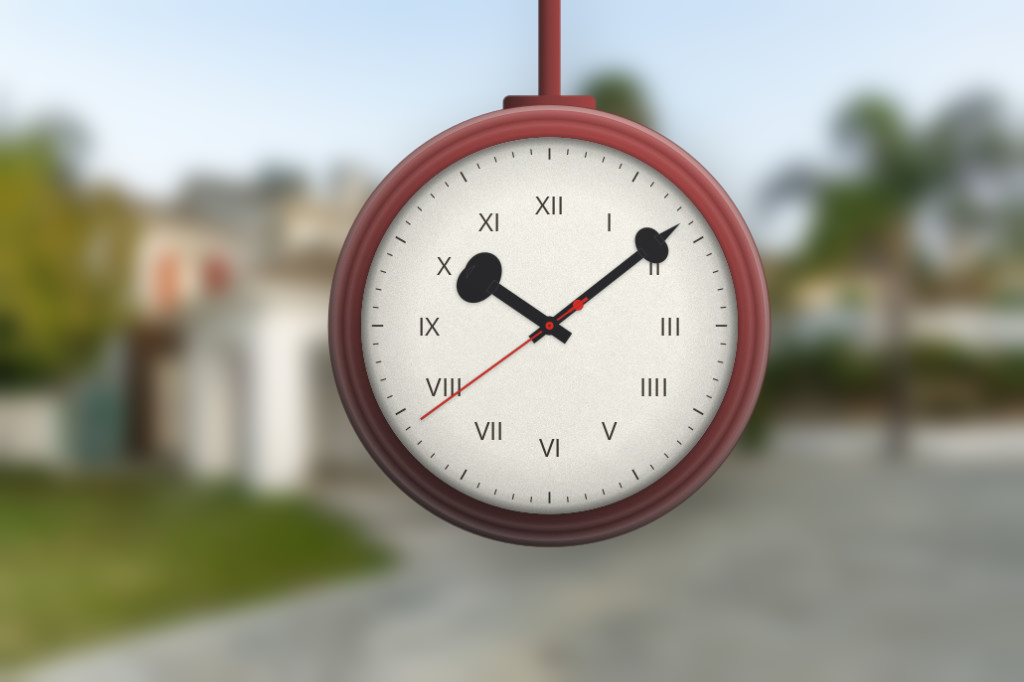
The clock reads 10.08.39
